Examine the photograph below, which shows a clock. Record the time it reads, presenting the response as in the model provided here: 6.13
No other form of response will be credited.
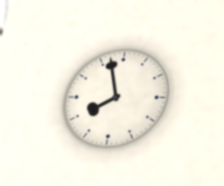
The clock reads 7.57
